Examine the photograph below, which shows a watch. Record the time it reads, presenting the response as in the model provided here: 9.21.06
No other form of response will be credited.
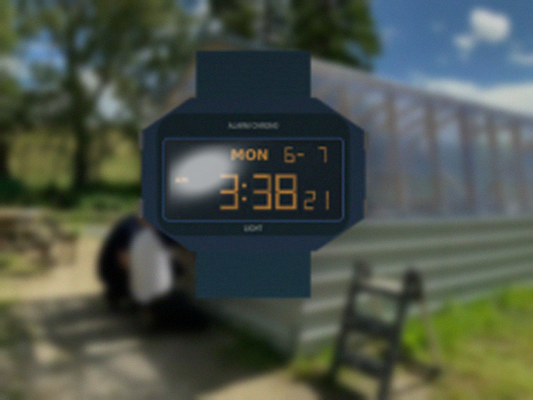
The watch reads 3.38.21
